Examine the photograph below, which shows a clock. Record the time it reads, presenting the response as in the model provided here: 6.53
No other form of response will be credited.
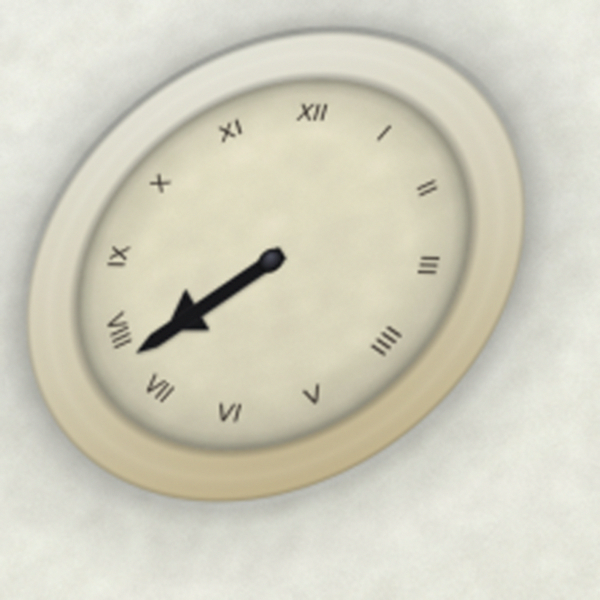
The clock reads 7.38
